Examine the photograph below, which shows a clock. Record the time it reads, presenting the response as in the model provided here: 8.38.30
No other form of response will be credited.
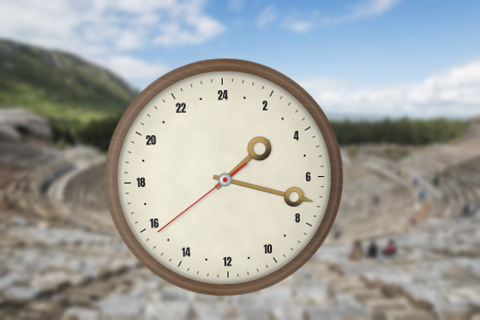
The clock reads 3.17.39
